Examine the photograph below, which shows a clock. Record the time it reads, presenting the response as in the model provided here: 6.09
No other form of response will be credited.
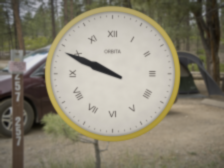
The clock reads 9.49
